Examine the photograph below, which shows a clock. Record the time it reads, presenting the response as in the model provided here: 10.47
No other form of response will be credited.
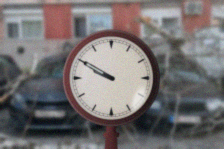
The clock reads 9.50
